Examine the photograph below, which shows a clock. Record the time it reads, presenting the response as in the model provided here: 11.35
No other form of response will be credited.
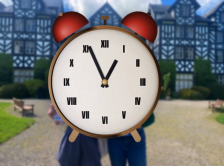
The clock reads 12.56
